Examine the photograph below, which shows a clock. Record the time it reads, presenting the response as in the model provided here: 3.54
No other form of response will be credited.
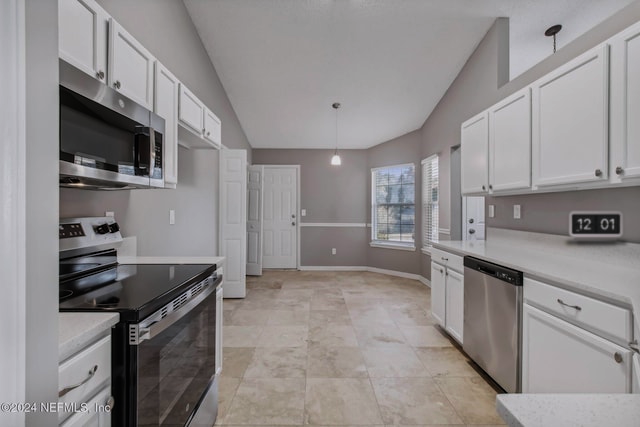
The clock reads 12.01
